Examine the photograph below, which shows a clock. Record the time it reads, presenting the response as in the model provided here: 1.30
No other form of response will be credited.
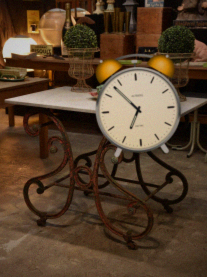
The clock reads 6.53
